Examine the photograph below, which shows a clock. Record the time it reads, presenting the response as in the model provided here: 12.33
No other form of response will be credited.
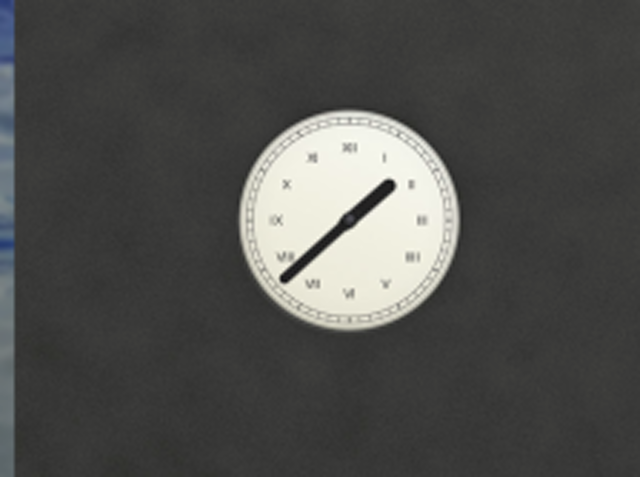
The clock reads 1.38
